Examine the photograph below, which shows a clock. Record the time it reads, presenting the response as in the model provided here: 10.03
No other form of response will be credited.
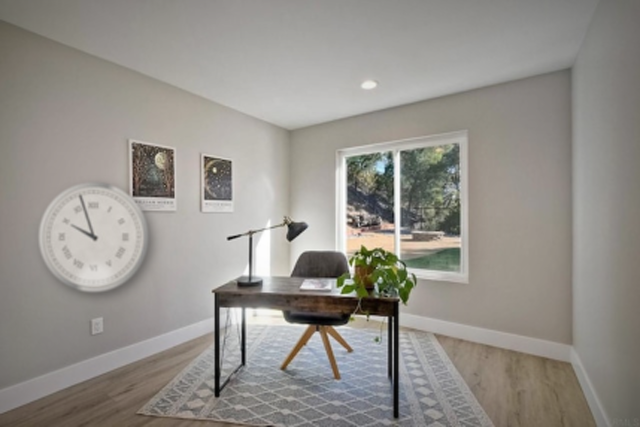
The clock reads 9.57
